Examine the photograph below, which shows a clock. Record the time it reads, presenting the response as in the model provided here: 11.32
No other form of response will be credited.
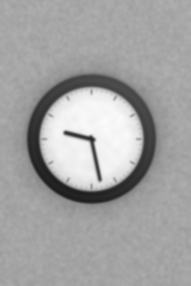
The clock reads 9.28
